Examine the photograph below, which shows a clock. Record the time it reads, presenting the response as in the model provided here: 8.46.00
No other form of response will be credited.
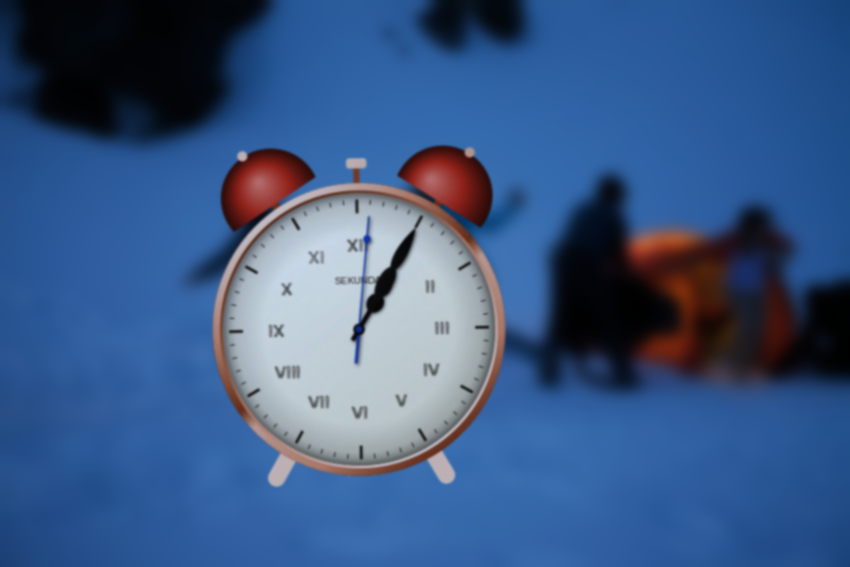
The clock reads 1.05.01
